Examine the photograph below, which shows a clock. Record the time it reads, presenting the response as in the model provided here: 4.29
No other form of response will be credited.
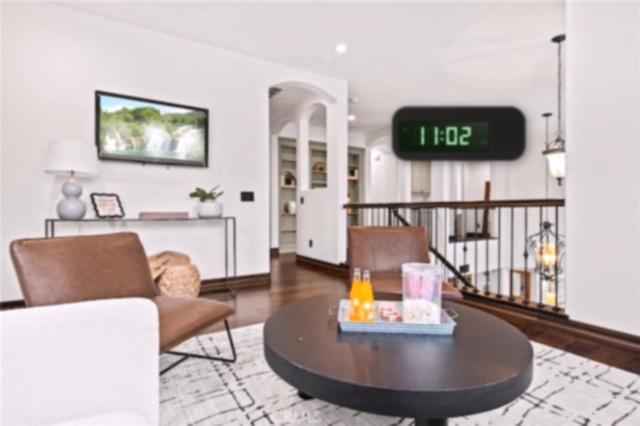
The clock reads 11.02
